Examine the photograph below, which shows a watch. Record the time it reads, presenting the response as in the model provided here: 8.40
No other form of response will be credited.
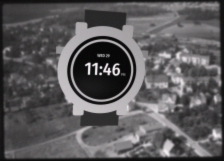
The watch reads 11.46
